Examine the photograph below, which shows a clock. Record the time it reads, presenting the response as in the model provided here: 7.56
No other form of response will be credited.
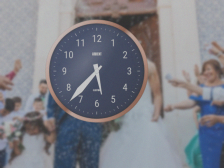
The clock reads 5.37
